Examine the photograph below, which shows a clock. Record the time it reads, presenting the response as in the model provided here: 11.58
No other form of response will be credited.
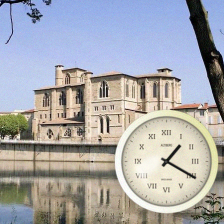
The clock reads 1.20
